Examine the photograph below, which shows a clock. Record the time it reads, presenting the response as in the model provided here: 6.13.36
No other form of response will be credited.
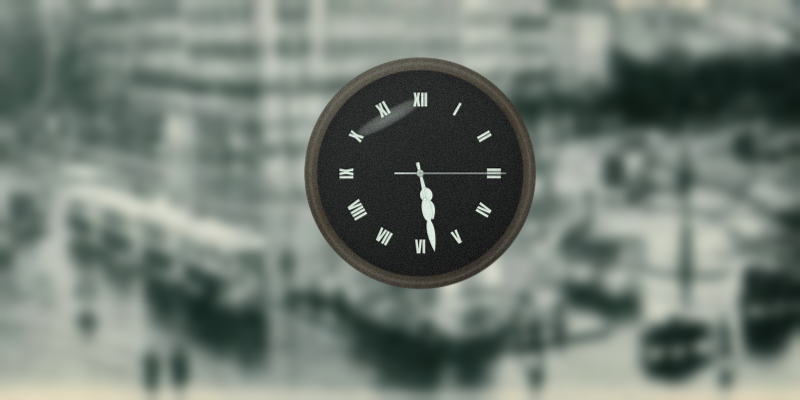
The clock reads 5.28.15
